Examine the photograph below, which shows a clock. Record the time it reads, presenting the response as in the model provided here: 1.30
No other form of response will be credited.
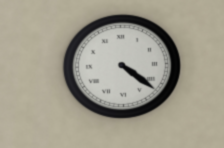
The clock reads 4.22
